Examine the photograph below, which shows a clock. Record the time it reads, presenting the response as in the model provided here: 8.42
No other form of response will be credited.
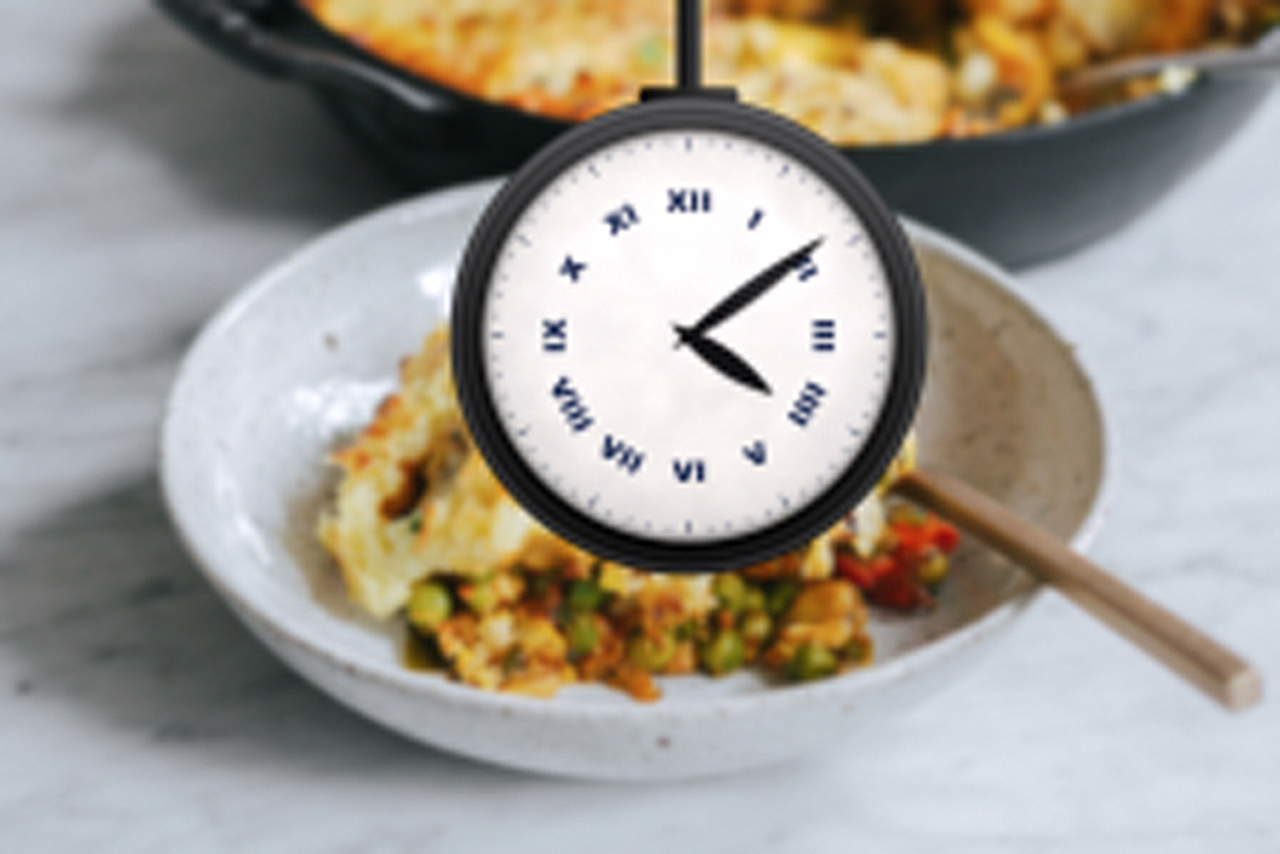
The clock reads 4.09
